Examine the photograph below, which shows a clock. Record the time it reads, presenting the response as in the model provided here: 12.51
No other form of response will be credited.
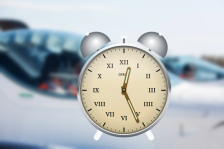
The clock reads 12.26
